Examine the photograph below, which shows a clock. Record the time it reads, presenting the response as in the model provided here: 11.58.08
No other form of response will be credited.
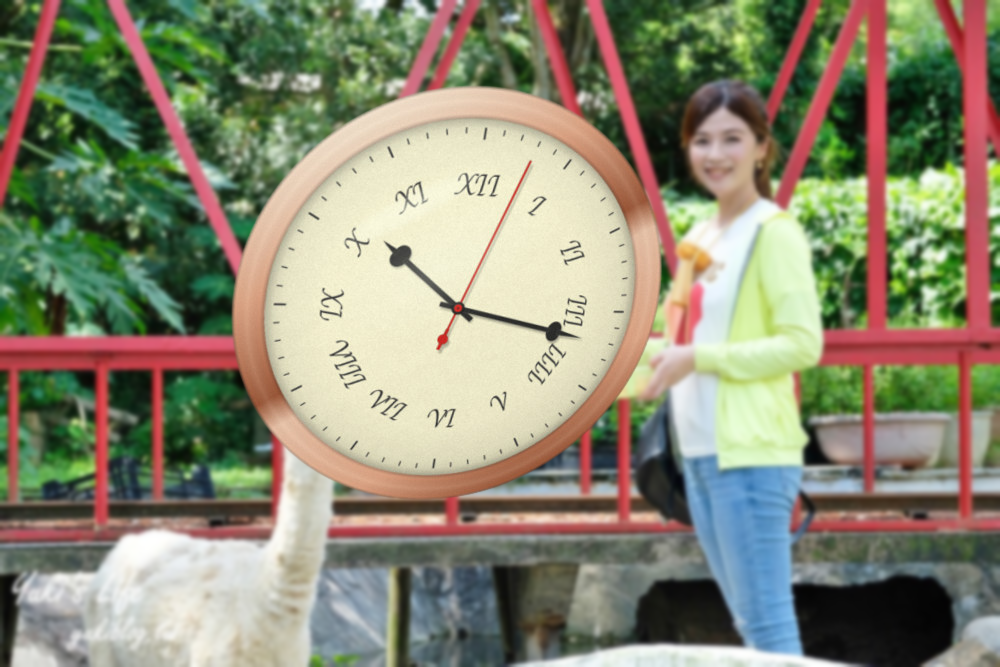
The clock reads 10.17.03
